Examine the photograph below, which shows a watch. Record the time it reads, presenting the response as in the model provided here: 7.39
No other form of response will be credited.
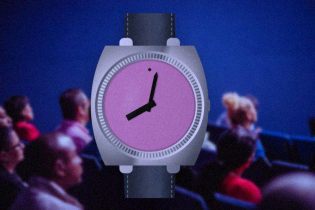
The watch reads 8.02
